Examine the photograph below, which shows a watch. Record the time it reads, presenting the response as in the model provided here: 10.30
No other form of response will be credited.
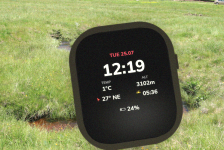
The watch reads 12.19
